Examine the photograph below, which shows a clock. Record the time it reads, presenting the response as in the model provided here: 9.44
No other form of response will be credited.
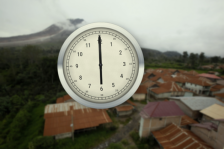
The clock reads 6.00
